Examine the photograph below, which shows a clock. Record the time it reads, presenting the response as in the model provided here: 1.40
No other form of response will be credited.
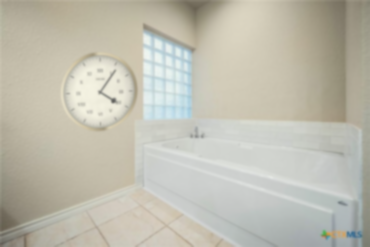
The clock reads 4.06
